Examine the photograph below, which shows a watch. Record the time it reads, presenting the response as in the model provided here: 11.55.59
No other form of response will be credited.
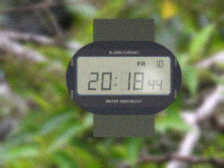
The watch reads 20.18.44
